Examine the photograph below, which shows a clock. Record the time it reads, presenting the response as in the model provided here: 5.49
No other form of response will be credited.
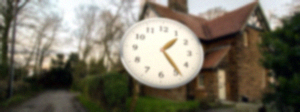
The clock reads 1.24
